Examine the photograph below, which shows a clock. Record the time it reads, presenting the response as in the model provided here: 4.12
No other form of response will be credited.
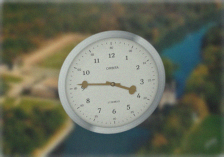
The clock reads 3.46
